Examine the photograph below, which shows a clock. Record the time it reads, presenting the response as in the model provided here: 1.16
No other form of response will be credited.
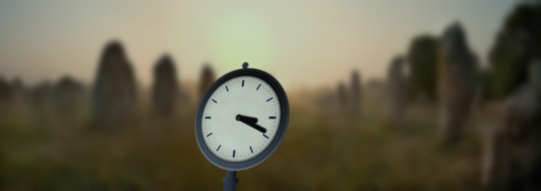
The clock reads 3.19
